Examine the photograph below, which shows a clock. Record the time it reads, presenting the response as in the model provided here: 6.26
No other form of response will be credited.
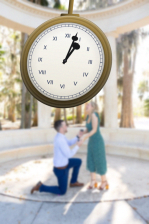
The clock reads 1.03
